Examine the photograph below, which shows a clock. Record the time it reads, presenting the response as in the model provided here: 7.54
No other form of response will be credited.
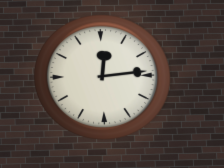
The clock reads 12.14
